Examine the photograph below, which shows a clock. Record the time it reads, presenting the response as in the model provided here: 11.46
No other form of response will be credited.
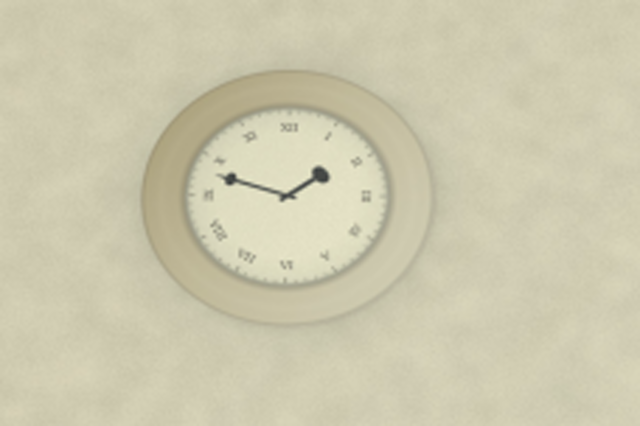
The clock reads 1.48
